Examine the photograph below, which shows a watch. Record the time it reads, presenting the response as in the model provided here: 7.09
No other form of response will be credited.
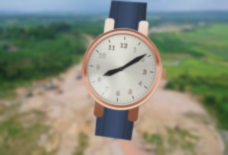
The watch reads 8.09
